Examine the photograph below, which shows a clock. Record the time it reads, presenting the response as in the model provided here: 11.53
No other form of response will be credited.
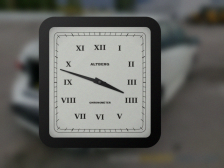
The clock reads 3.48
